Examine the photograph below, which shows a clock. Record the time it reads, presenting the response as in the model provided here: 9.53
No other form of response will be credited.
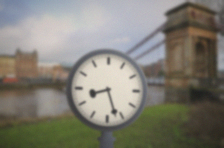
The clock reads 8.27
